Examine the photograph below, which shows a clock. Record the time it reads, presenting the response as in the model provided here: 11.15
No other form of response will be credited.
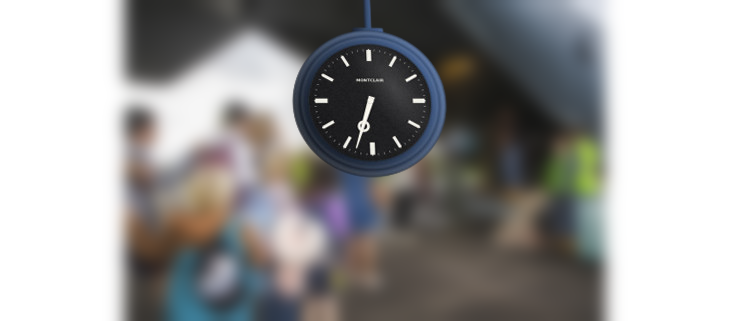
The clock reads 6.33
